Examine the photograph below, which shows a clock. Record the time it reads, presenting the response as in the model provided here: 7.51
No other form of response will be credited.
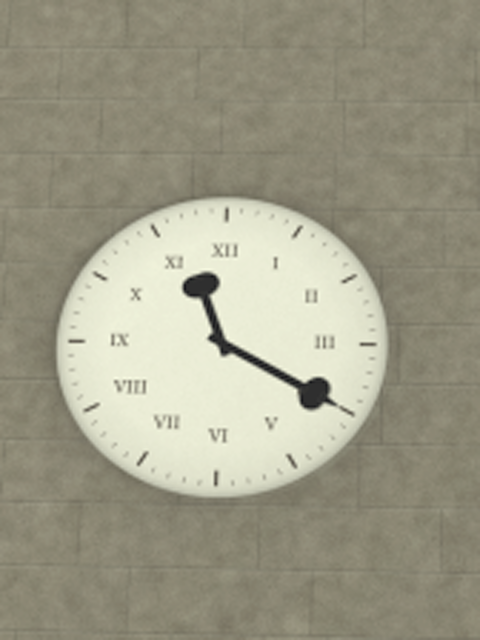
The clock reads 11.20
